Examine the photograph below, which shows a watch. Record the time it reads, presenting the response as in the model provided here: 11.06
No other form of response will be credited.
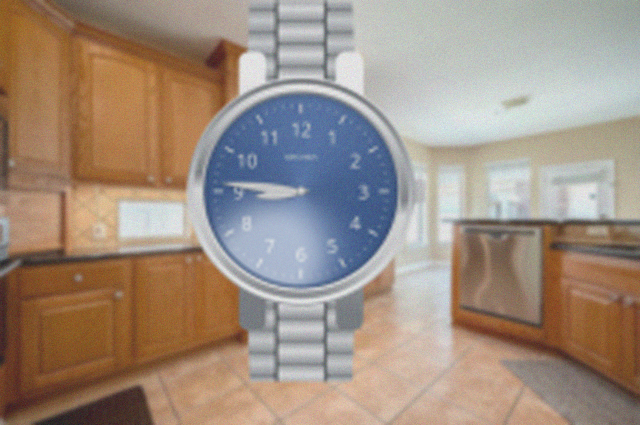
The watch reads 8.46
